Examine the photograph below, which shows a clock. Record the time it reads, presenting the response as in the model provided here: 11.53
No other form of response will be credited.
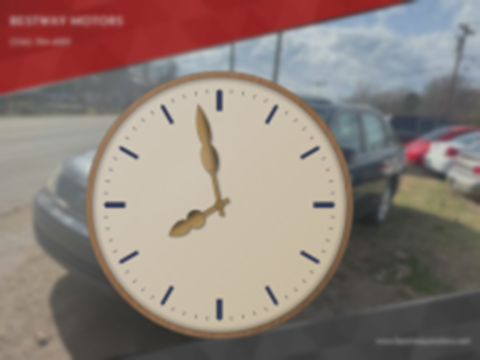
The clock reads 7.58
